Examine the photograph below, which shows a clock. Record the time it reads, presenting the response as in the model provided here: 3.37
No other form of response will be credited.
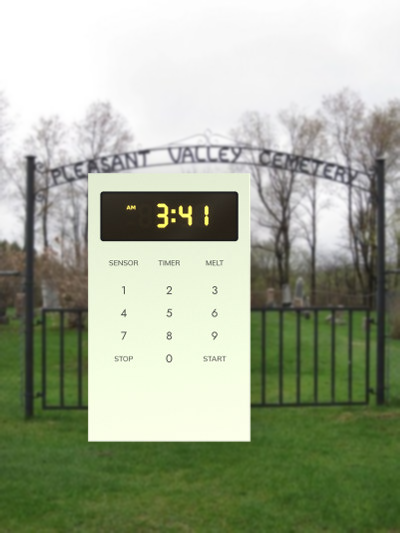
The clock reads 3.41
